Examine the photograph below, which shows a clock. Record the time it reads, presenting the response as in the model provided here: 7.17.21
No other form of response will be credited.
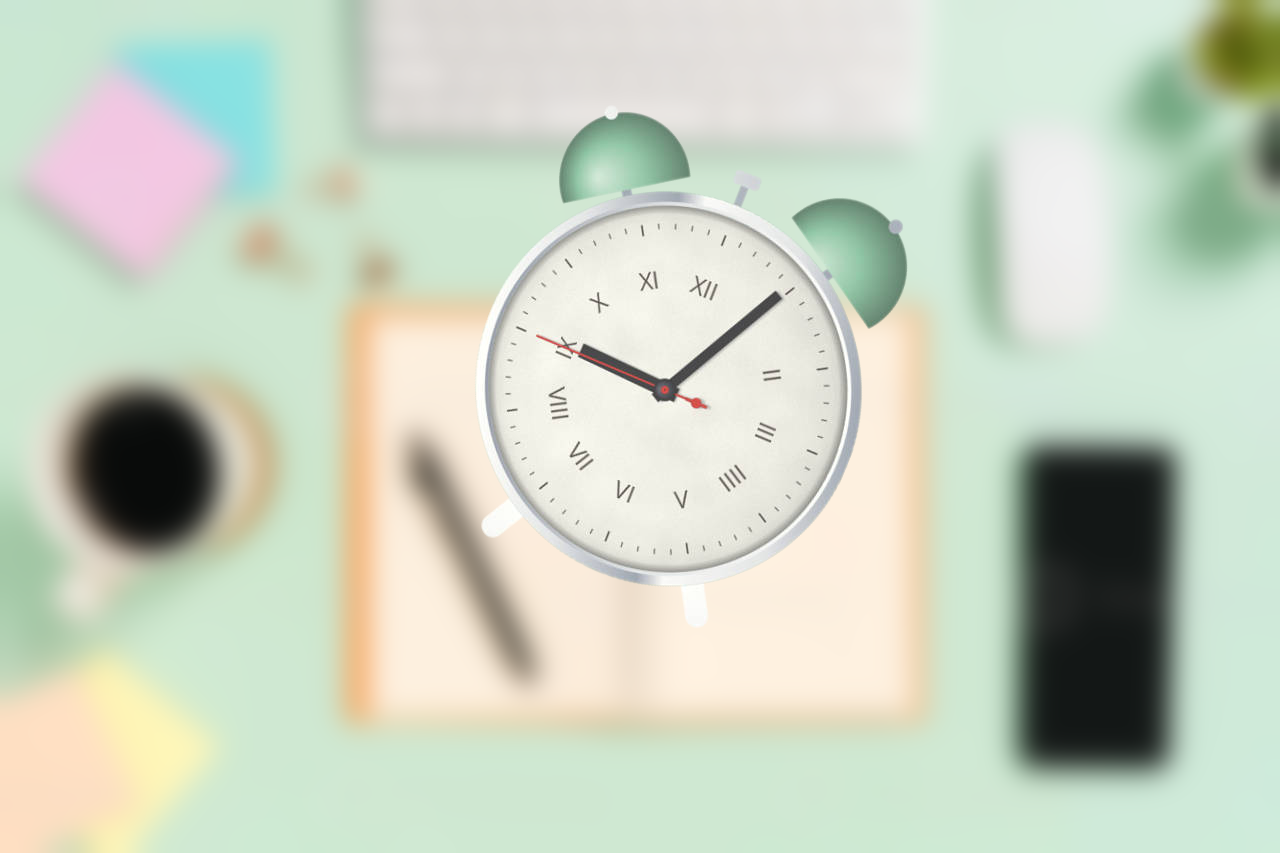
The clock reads 9.04.45
